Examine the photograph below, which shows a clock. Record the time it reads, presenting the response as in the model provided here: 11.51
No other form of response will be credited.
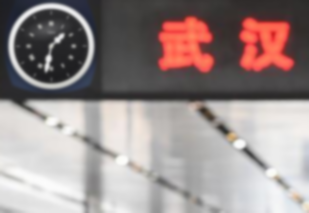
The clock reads 1.32
